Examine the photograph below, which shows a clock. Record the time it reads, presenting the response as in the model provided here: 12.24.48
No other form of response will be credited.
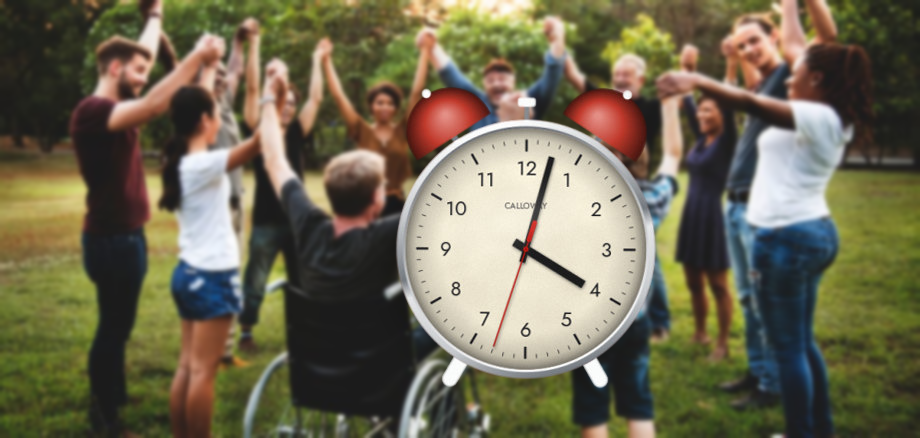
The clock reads 4.02.33
